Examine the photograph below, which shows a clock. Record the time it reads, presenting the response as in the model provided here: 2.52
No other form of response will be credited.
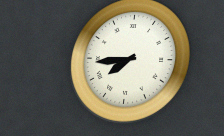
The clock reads 7.44
